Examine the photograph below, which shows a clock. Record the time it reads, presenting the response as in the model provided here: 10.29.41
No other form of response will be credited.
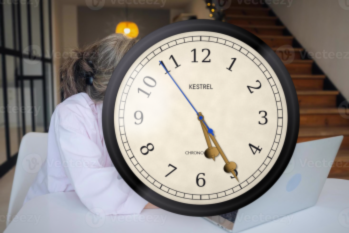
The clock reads 5.24.54
